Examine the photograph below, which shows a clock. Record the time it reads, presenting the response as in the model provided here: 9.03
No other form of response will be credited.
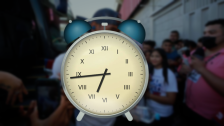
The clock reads 6.44
